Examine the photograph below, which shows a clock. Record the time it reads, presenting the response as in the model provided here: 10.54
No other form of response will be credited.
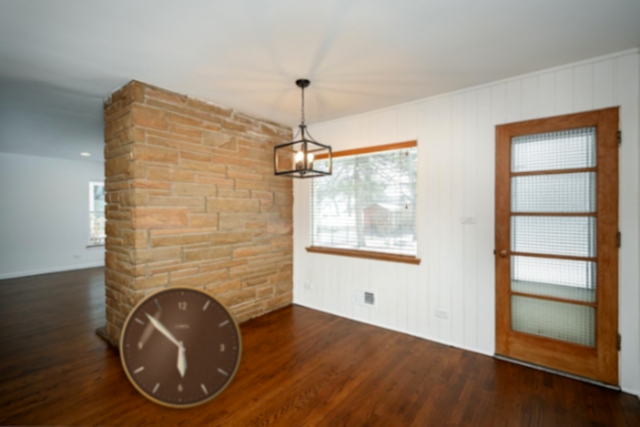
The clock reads 5.52
